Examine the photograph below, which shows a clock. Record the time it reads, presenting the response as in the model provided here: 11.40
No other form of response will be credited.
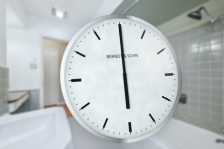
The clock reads 6.00
